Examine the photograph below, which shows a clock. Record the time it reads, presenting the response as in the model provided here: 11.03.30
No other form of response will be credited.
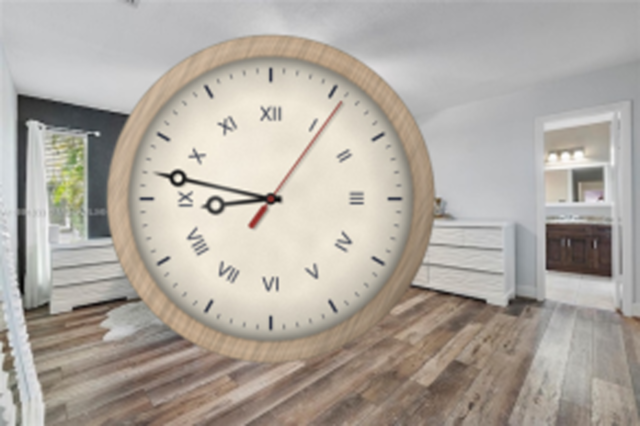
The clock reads 8.47.06
